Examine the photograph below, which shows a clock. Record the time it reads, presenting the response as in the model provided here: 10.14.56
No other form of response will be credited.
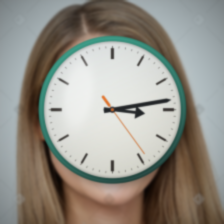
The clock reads 3.13.24
